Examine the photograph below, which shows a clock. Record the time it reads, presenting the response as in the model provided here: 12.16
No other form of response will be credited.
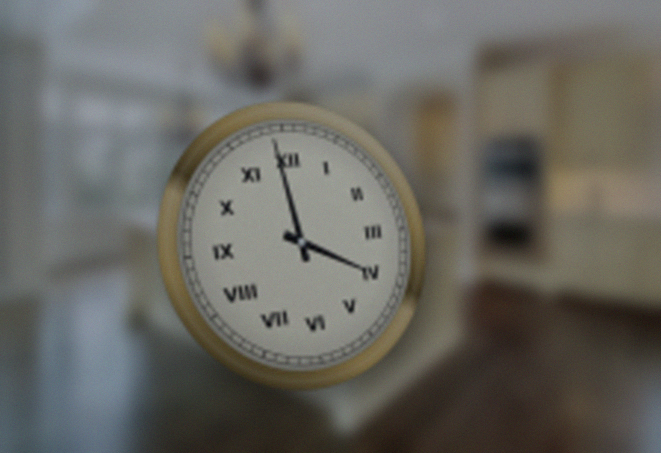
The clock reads 3.59
